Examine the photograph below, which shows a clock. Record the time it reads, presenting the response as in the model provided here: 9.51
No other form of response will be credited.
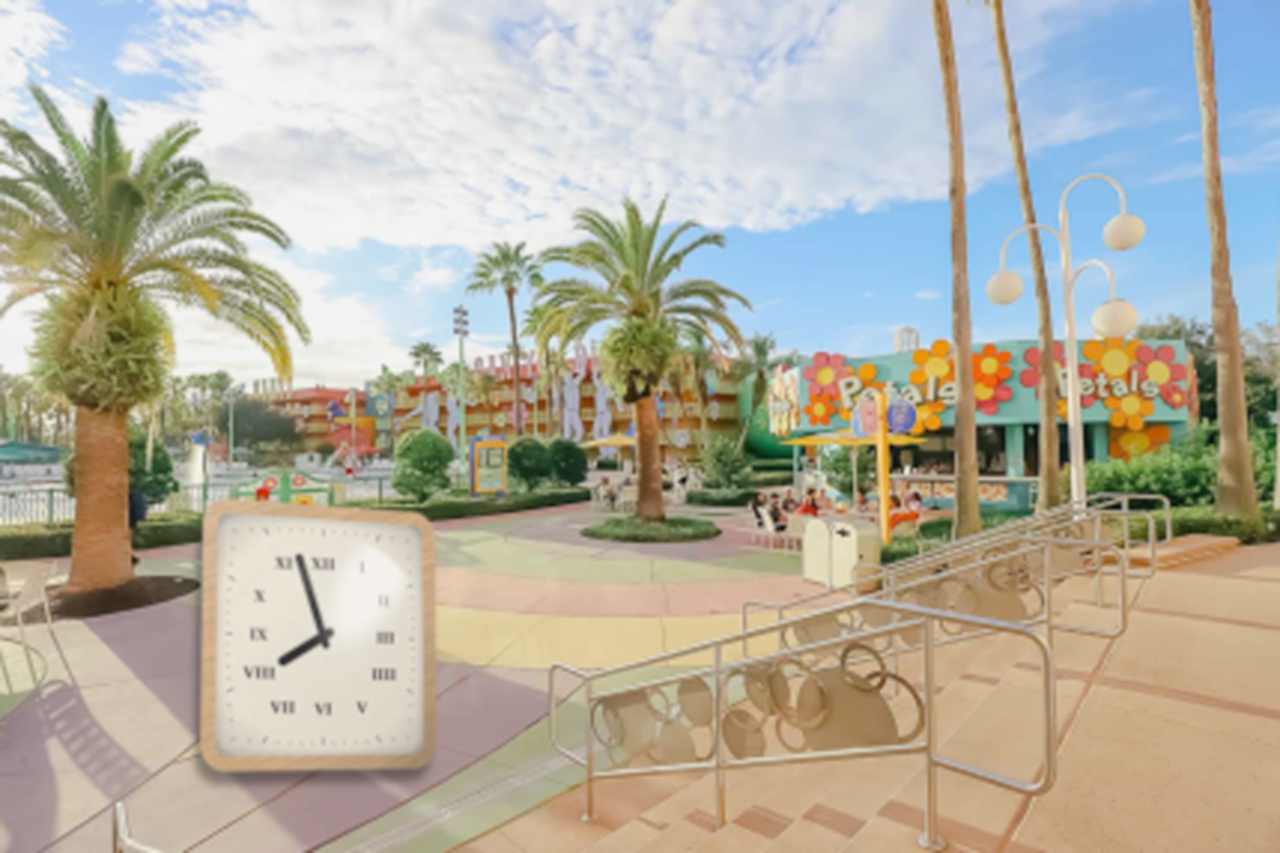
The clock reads 7.57
